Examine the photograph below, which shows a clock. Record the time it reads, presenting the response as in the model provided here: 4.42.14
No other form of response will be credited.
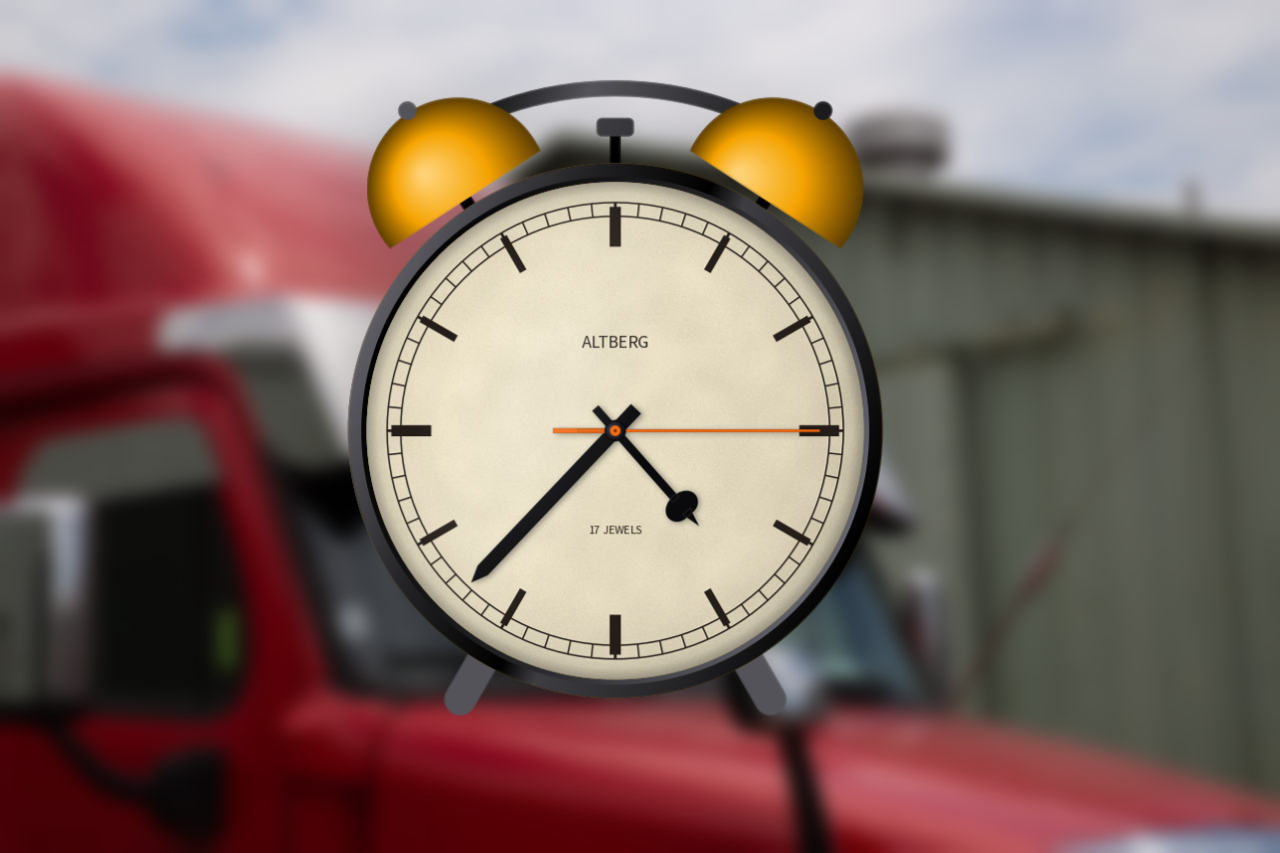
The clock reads 4.37.15
